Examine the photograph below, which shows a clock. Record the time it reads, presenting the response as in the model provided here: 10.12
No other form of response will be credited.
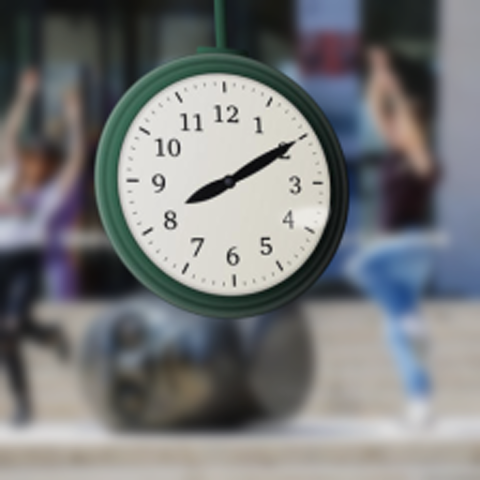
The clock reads 8.10
